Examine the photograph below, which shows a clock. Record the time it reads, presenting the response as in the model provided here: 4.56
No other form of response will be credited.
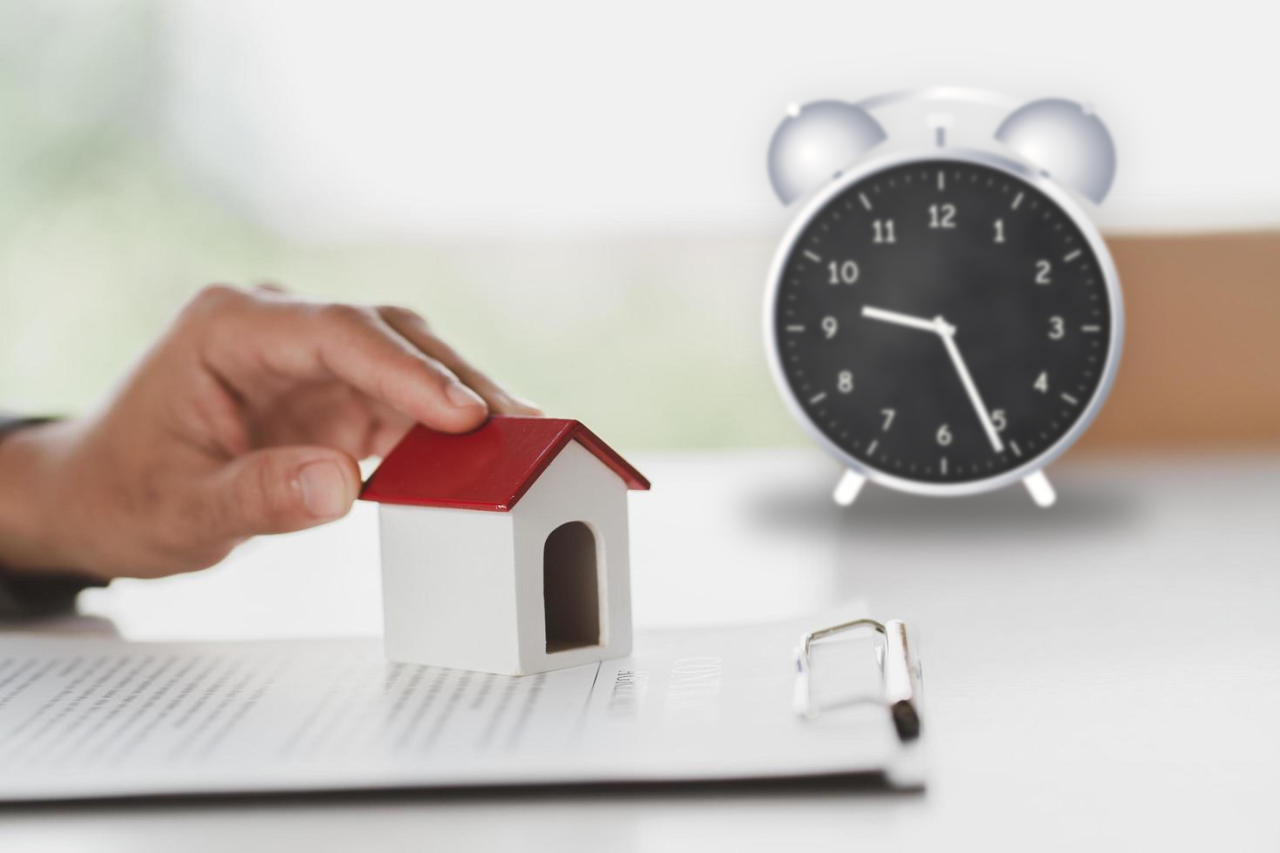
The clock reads 9.26
